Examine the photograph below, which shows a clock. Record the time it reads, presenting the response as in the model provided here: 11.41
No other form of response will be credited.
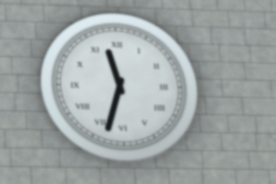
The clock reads 11.33
